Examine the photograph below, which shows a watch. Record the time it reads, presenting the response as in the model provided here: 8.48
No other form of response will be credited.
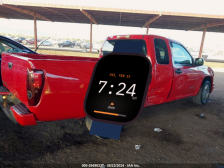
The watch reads 7.24
